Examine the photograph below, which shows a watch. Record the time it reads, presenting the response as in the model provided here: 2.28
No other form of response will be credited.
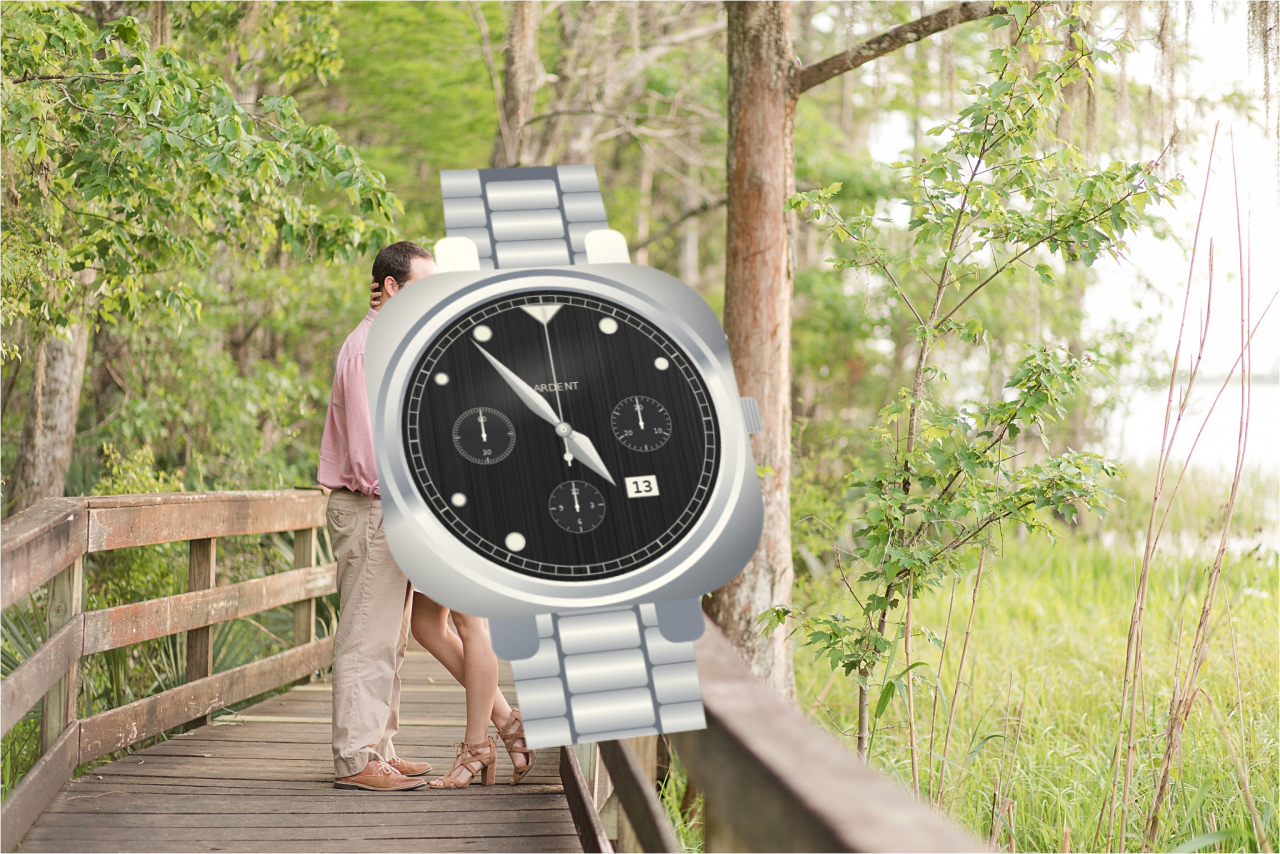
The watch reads 4.54
